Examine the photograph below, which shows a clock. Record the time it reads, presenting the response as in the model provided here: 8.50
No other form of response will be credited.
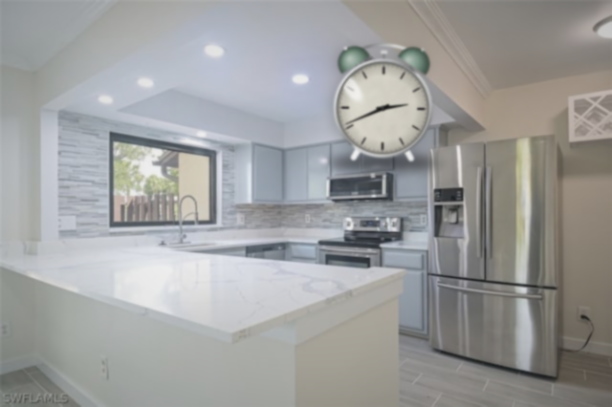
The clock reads 2.41
